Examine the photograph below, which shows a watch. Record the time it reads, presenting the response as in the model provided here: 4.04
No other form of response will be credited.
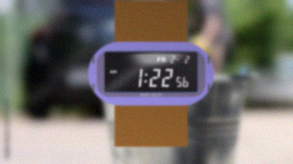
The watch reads 1.22
